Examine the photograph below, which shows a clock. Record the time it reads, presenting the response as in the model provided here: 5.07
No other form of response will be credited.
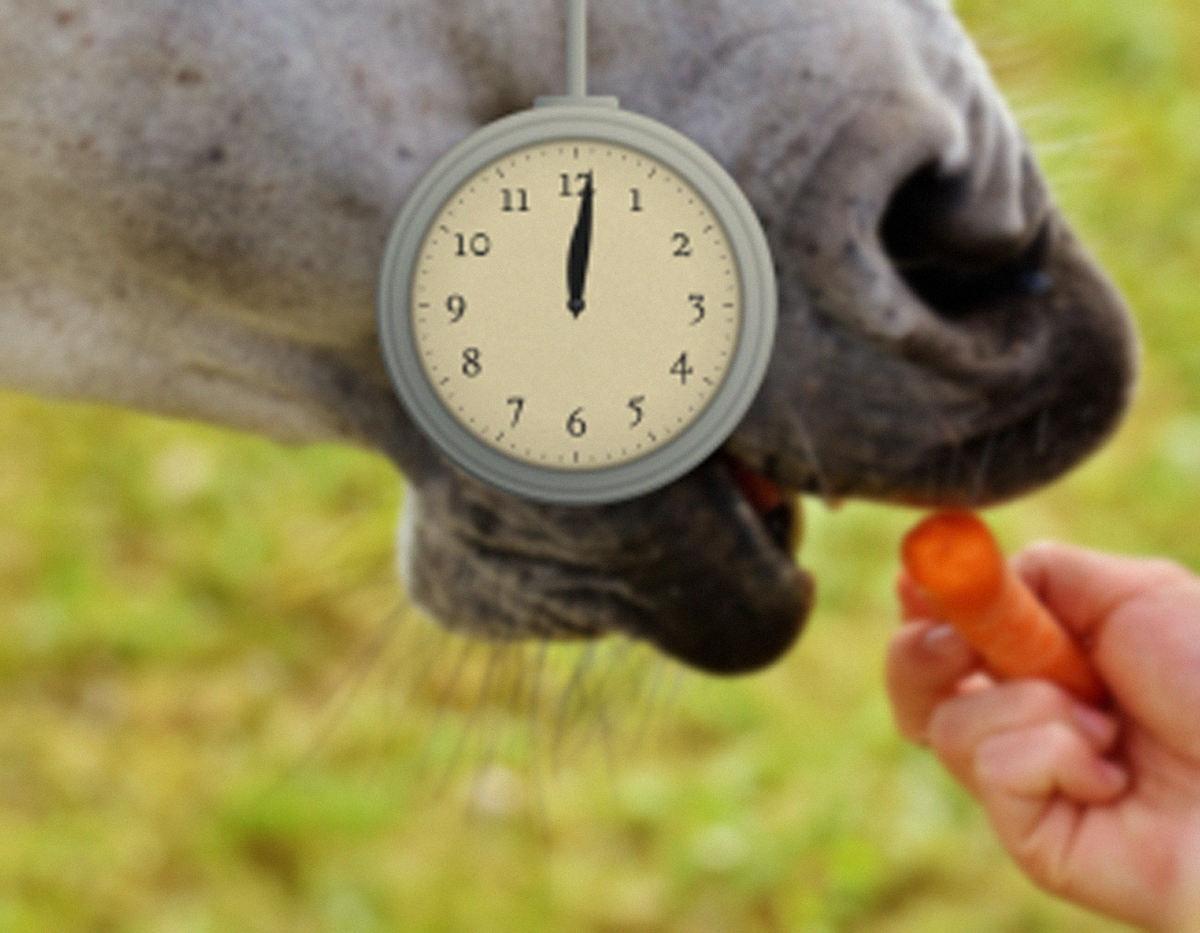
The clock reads 12.01
